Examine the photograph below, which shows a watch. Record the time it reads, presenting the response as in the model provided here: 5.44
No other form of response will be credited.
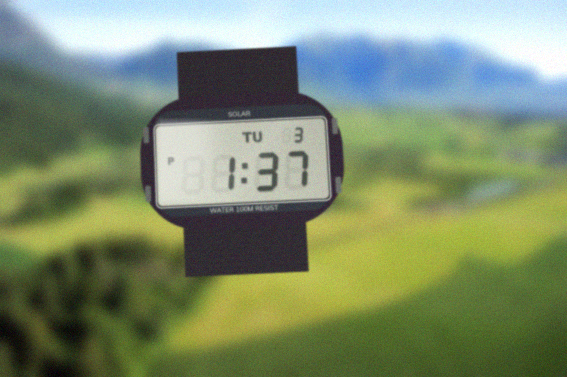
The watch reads 1.37
